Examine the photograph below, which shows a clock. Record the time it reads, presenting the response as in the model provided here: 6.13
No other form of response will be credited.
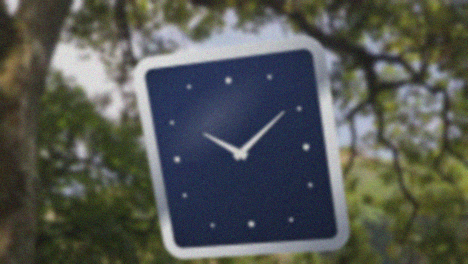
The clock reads 10.09
